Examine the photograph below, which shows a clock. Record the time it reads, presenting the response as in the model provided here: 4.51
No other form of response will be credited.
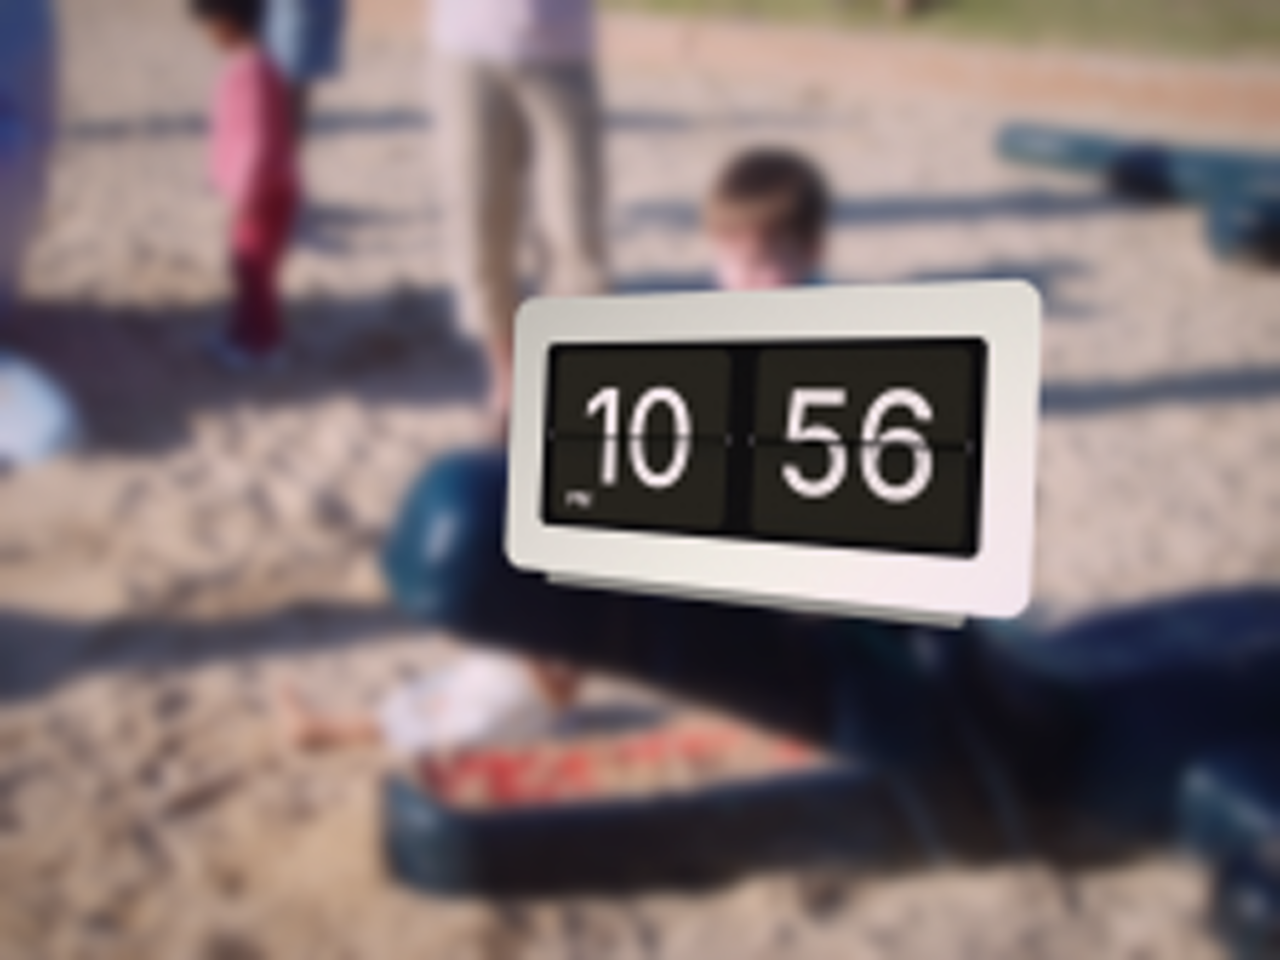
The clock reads 10.56
